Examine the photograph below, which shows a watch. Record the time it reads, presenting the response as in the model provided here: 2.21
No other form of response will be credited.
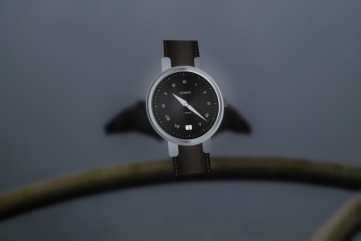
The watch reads 10.22
